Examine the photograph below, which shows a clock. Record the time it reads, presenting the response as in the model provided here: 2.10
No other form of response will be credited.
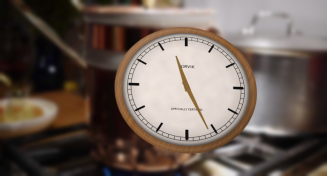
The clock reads 11.26
